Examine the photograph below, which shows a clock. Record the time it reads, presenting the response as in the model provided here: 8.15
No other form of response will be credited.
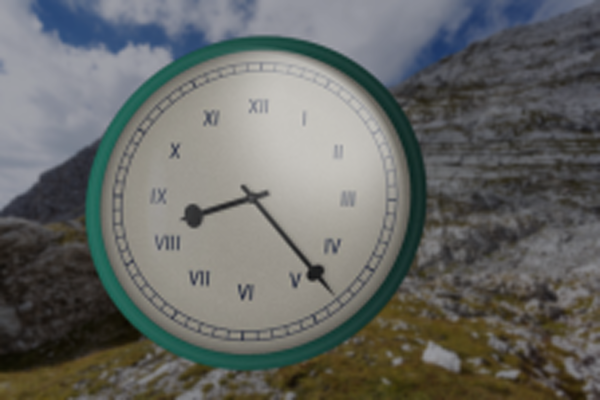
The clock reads 8.23
